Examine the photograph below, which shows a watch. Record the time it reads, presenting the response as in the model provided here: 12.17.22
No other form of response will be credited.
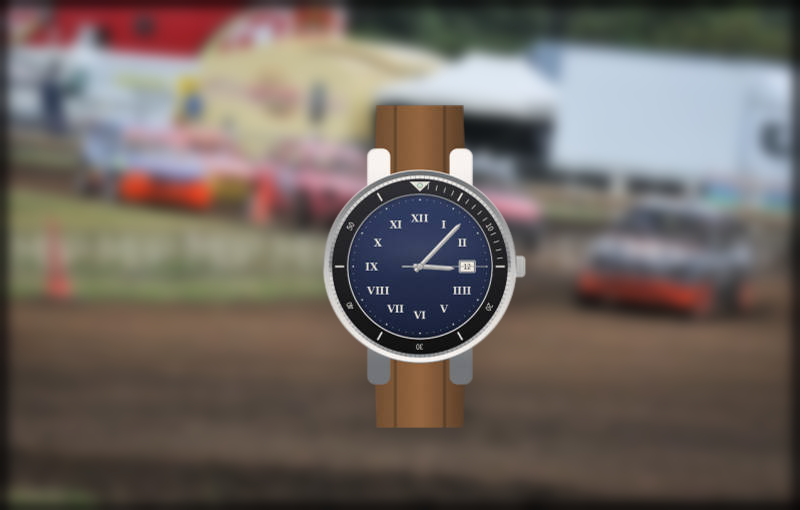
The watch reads 3.07.15
